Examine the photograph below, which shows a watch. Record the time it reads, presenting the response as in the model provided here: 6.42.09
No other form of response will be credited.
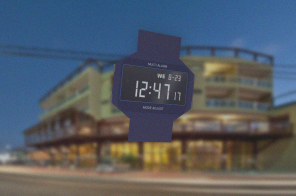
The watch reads 12.47.17
